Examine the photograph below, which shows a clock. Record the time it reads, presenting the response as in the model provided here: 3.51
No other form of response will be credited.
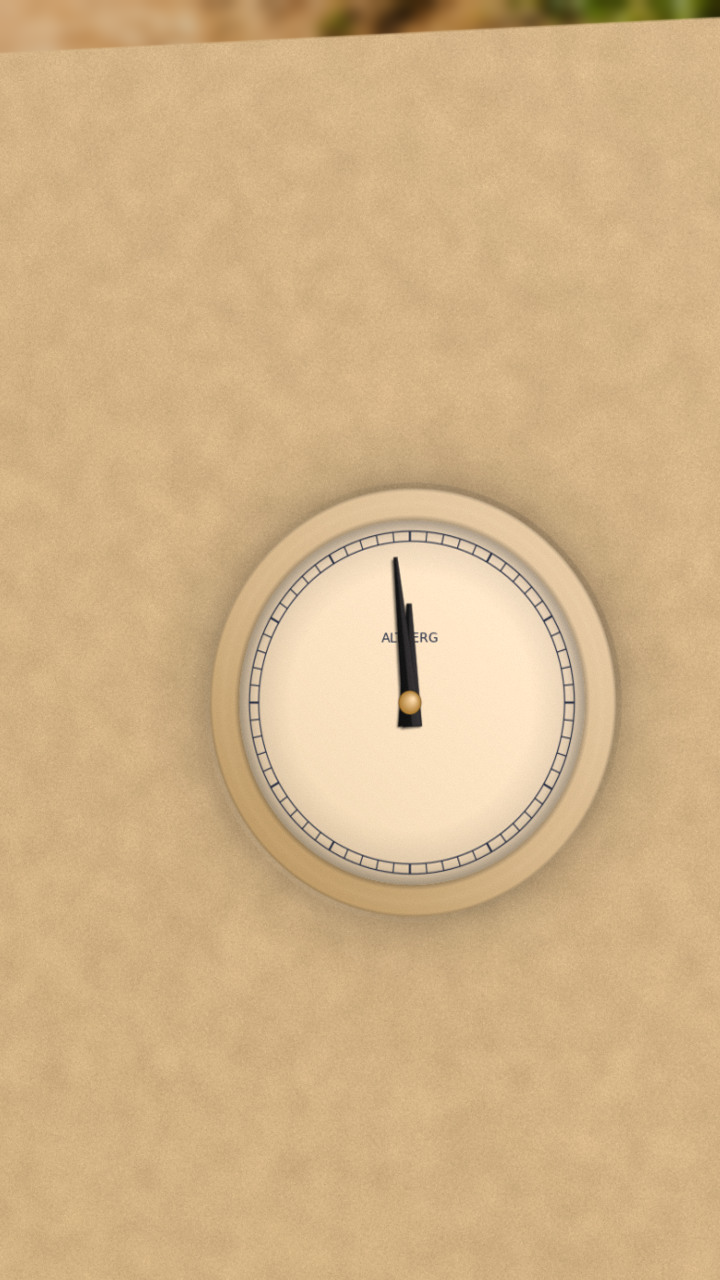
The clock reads 11.59
